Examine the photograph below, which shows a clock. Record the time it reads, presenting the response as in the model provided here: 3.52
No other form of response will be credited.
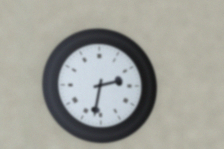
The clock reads 2.32
